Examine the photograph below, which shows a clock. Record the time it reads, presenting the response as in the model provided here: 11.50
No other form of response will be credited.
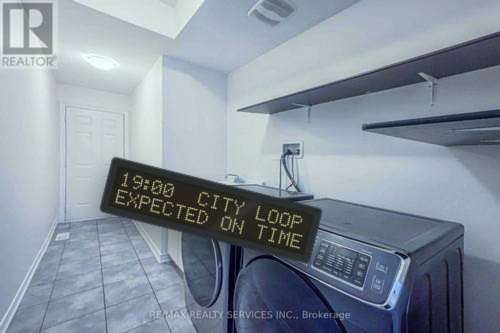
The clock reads 19.00
